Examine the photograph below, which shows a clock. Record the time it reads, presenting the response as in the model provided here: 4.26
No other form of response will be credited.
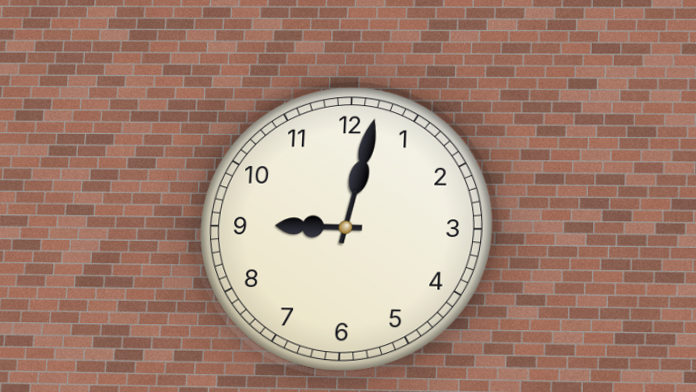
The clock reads 9.02
